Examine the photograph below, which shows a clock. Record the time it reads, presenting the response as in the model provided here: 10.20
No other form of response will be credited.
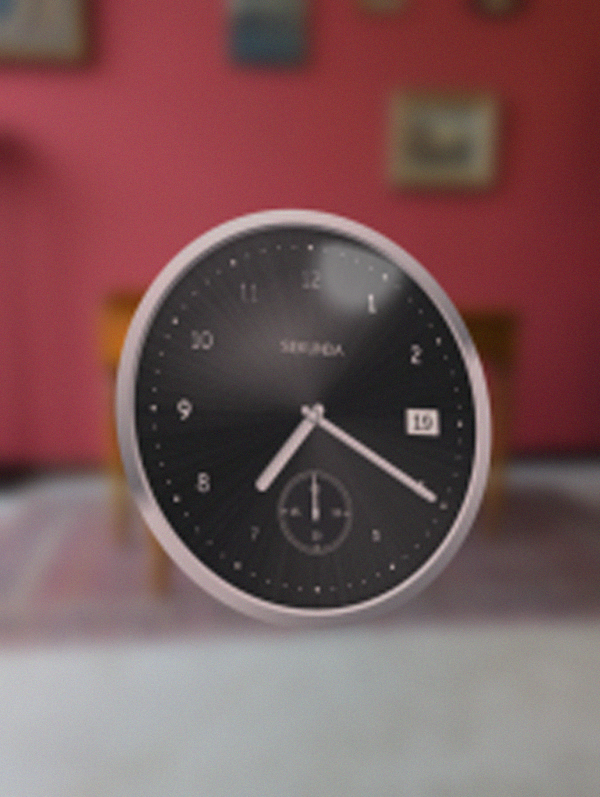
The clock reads 7.20
